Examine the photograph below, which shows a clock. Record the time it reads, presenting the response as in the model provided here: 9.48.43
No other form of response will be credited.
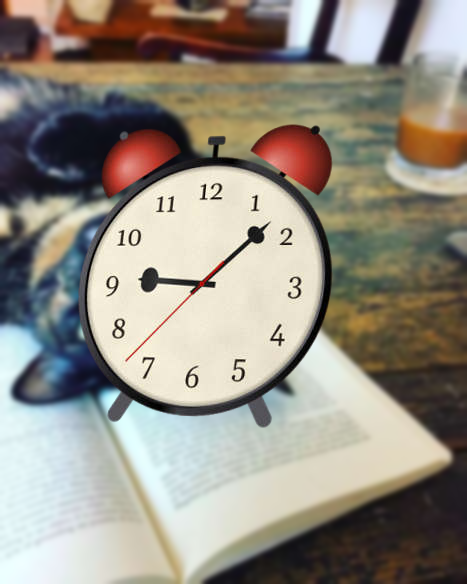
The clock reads 9.07.37
